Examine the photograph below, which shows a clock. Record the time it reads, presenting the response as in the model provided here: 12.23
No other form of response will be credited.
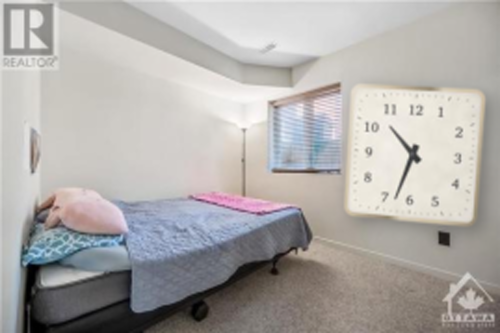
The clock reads 10.33
